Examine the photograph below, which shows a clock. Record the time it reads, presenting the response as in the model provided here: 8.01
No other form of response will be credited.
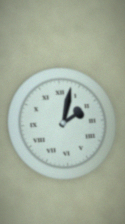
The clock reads 2.03
